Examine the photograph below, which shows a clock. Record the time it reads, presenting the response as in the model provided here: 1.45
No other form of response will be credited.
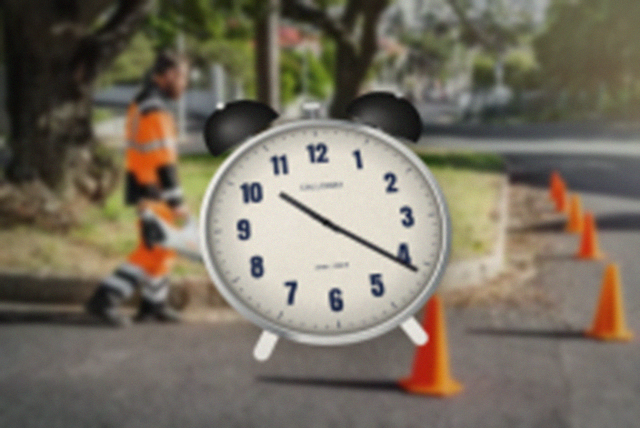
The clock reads 10.21
